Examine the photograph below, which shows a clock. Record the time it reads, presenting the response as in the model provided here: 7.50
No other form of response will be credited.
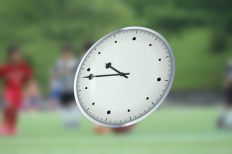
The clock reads 9.43
